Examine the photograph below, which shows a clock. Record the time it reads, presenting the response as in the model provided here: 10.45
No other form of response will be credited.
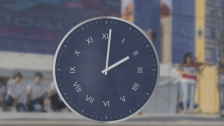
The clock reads 2.01
